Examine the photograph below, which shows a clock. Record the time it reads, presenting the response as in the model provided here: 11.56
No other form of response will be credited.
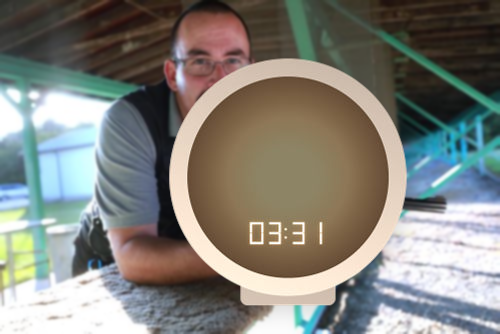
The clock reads 3.31
